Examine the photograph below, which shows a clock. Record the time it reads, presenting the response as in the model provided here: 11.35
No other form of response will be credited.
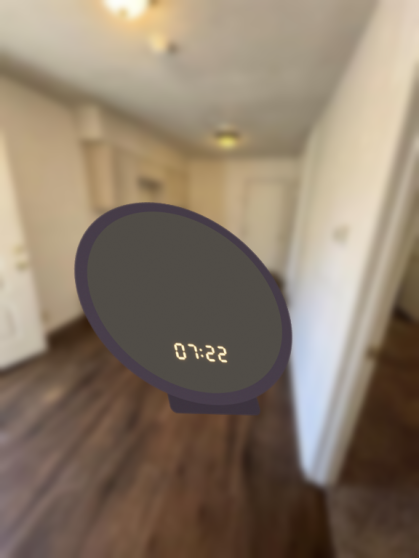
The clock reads 7.22
